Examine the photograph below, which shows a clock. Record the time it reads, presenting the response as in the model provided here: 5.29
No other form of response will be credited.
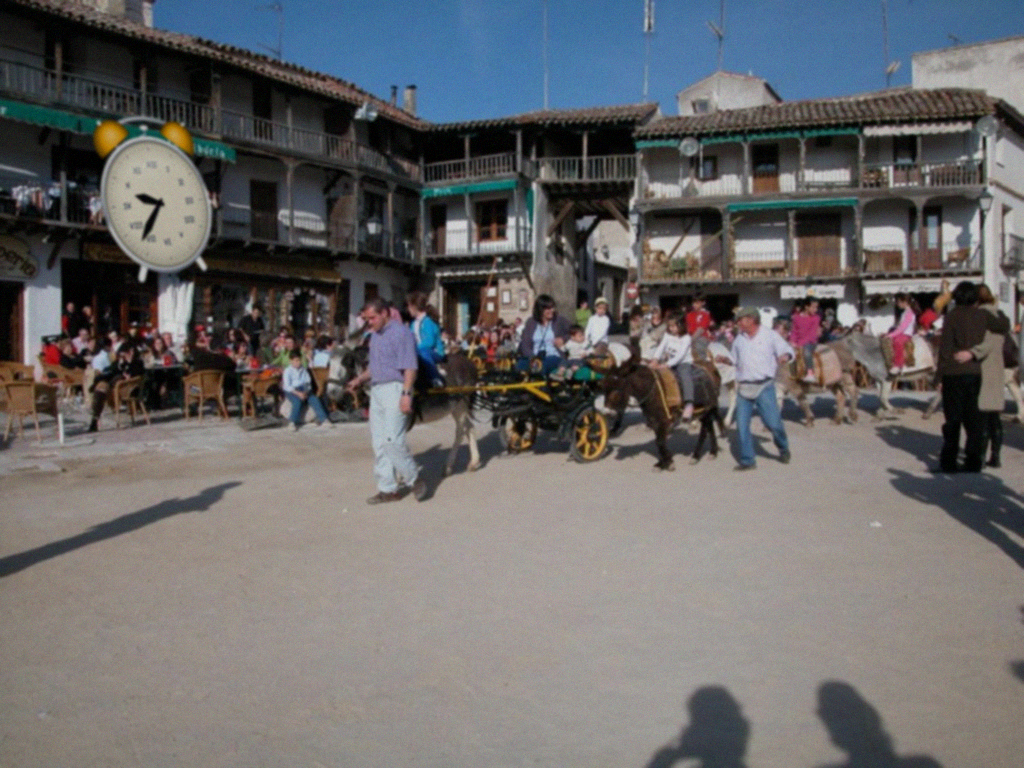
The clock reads 9.37
